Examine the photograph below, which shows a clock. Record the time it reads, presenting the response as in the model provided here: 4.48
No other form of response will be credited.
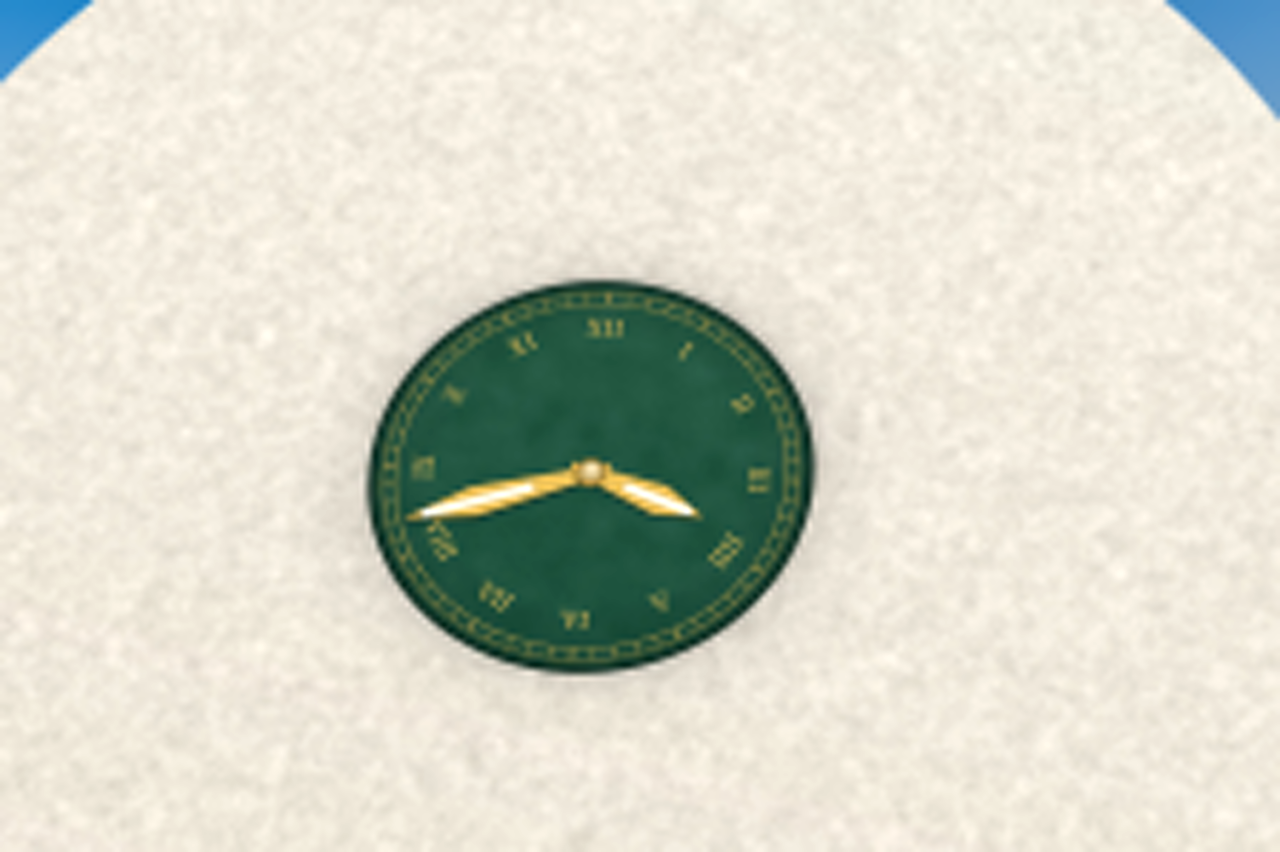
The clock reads 3.42
